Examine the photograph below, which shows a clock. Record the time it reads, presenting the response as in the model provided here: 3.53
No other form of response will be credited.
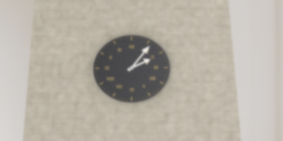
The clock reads 2.06
